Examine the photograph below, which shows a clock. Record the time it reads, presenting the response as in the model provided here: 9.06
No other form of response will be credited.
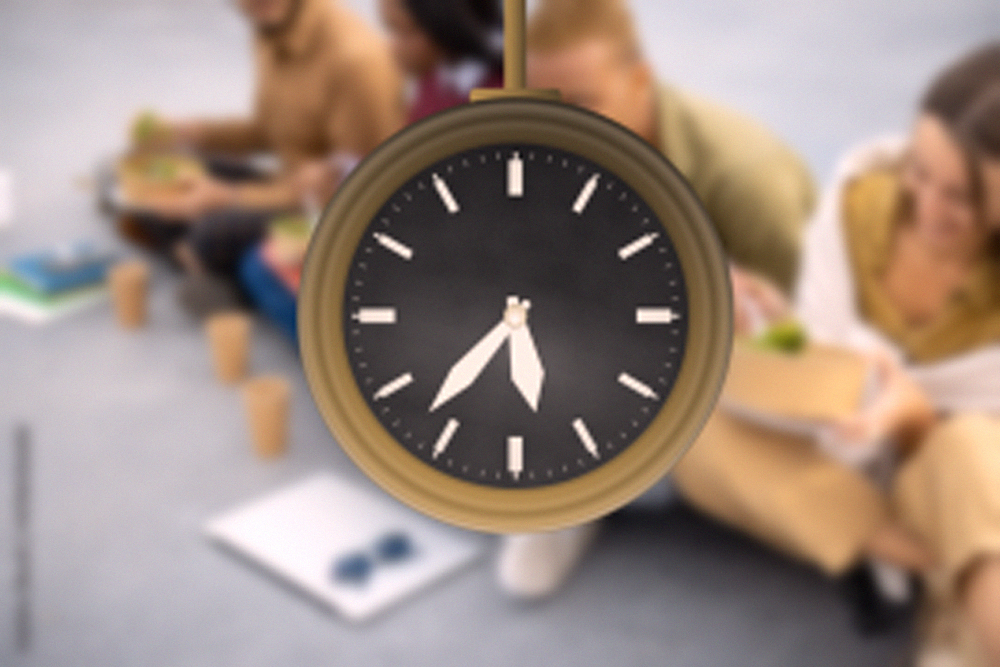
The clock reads 5.37
